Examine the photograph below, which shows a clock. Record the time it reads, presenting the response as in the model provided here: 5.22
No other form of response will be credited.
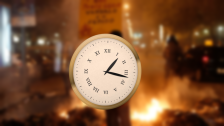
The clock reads 1.17
